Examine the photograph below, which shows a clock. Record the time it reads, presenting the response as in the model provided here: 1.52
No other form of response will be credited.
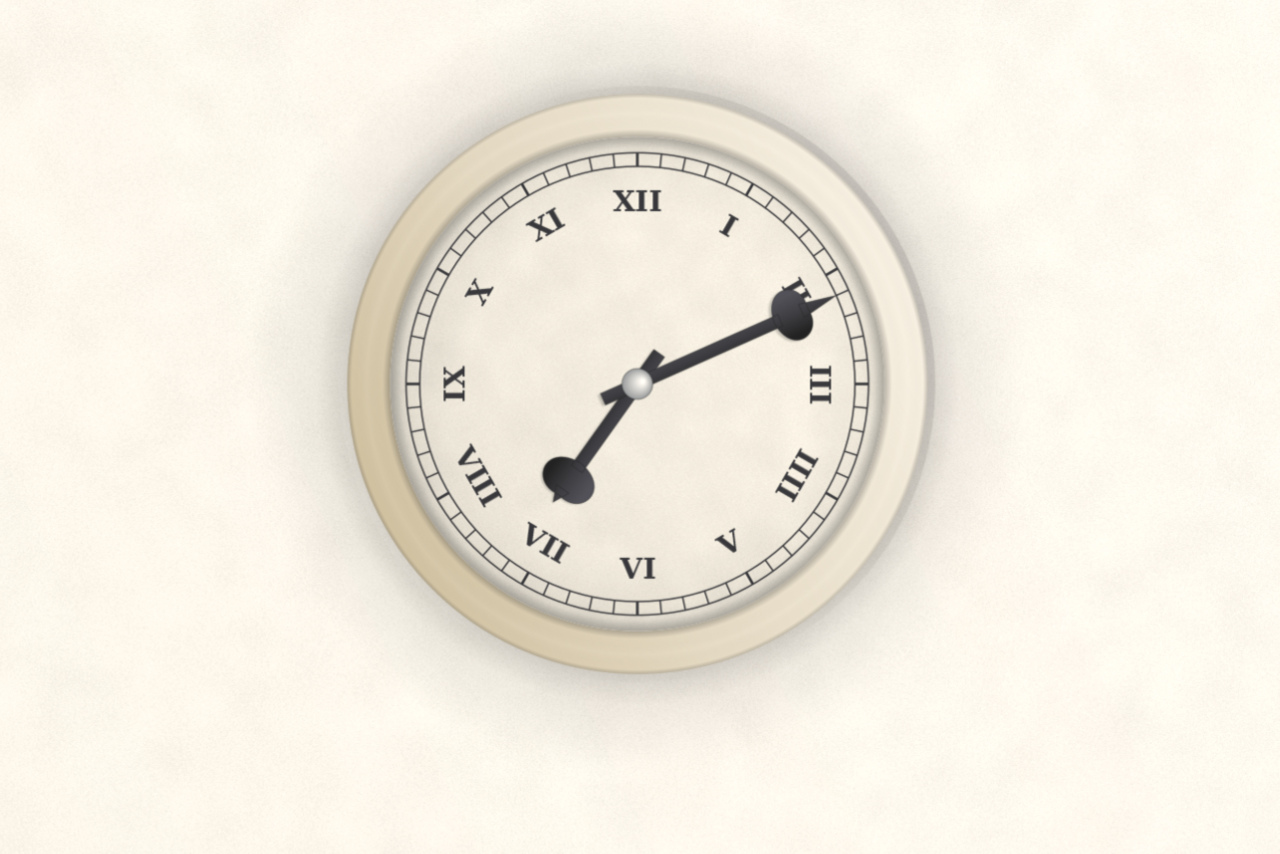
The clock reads 7.11
